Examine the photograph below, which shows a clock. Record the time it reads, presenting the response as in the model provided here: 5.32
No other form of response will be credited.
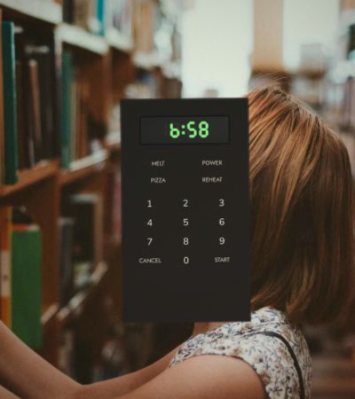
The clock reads 6.58
